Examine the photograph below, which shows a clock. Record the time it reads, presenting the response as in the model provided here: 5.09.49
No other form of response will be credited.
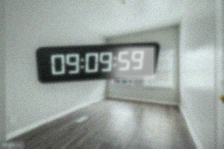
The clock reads 9.09.59
